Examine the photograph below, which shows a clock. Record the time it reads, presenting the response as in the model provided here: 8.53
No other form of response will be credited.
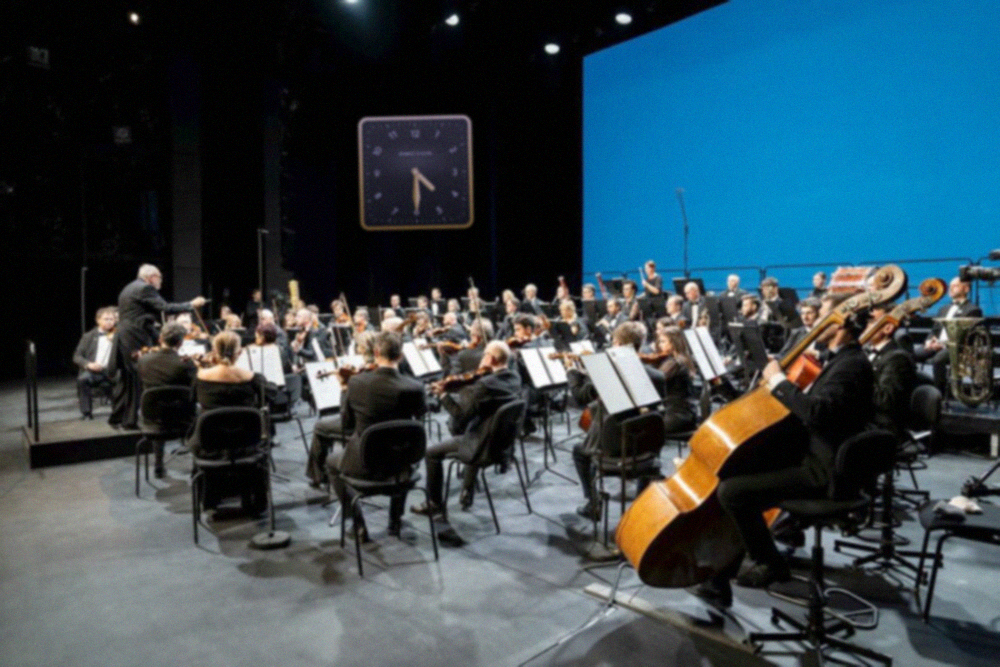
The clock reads 4.30
